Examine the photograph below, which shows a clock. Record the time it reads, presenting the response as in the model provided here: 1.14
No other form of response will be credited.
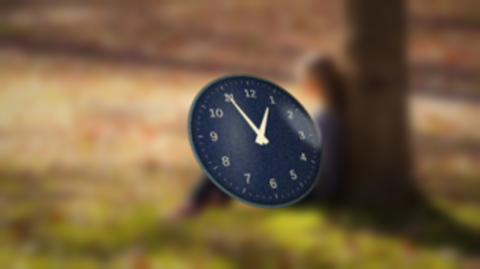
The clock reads 12.55
